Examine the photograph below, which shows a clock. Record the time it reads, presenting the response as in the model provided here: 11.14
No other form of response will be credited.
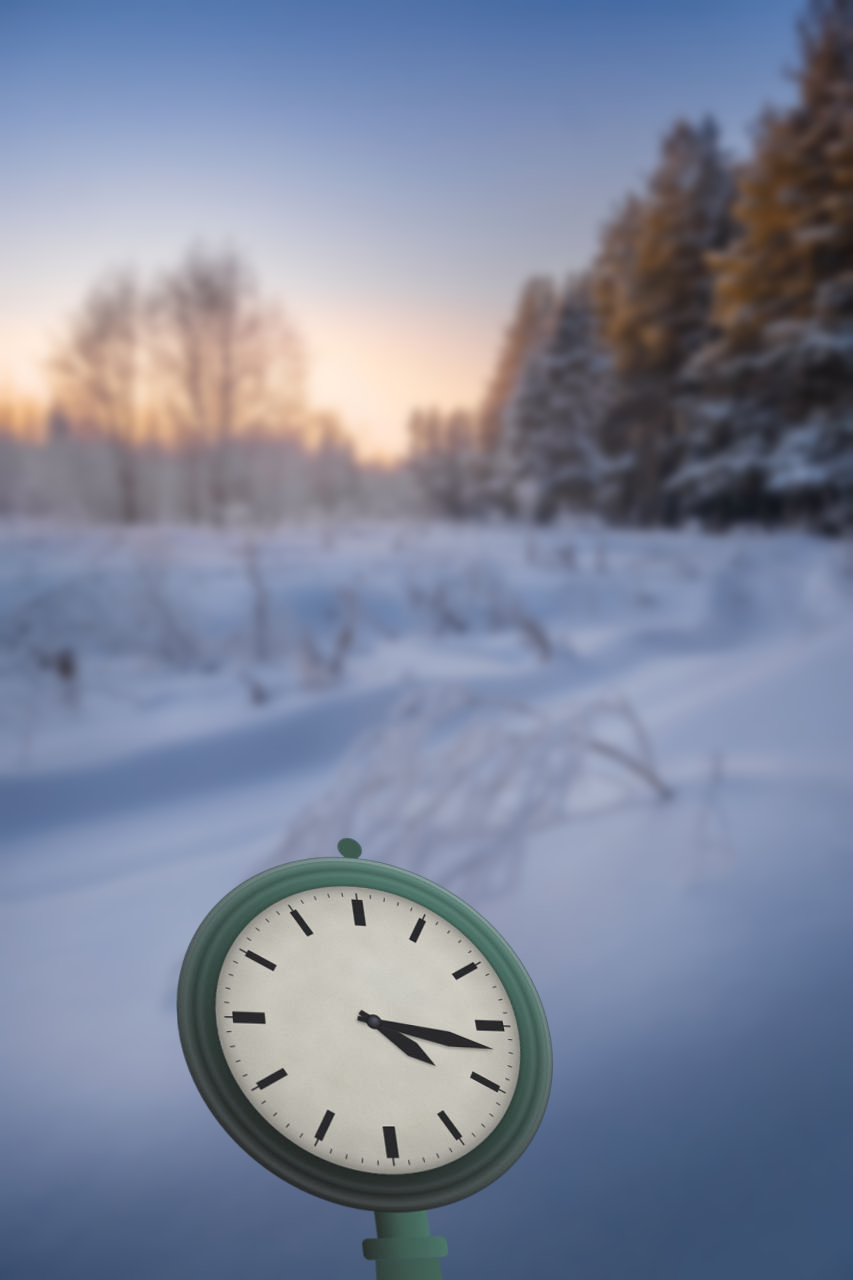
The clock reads 4.17
